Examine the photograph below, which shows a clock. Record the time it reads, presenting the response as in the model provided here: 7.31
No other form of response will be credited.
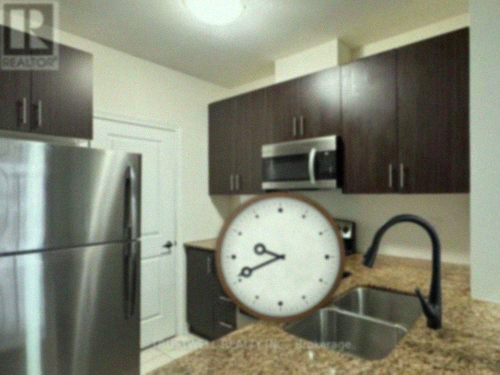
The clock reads 9.41
